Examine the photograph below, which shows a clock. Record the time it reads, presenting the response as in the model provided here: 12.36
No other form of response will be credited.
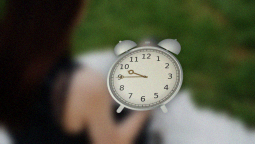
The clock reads 9.45
